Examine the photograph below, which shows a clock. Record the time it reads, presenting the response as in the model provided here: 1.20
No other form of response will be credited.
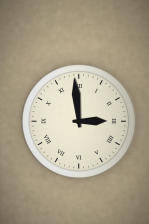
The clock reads 2.59
